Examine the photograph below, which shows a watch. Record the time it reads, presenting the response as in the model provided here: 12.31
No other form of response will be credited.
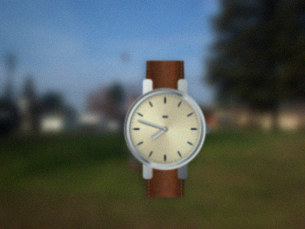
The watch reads 7.48
